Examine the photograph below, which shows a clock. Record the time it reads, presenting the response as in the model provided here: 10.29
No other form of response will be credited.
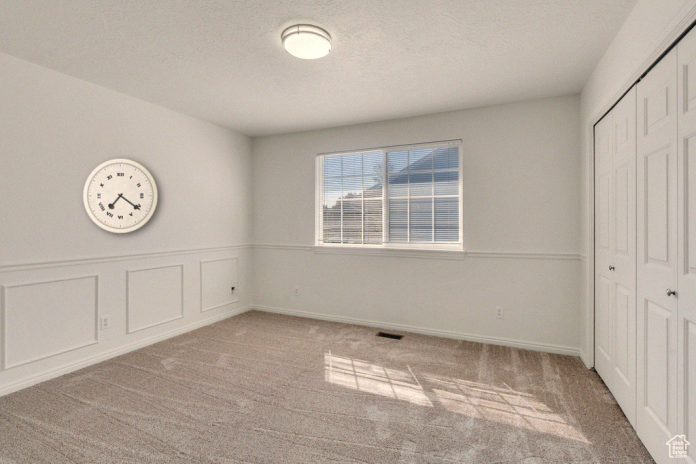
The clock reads 7.21
